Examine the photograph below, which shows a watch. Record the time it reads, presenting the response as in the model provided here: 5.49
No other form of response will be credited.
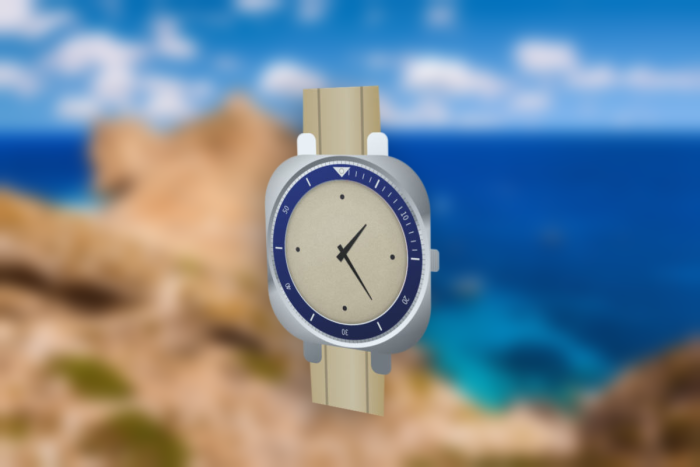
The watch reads 1.24
